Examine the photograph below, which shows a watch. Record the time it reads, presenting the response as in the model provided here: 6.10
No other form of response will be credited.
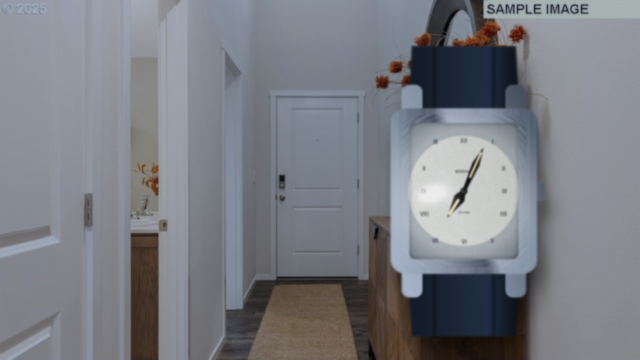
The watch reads 7.04
